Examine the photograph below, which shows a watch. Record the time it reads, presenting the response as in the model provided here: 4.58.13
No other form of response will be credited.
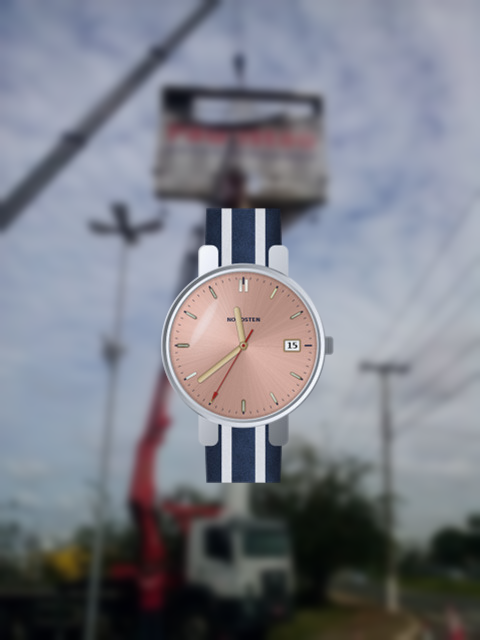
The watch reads 11.38.35
